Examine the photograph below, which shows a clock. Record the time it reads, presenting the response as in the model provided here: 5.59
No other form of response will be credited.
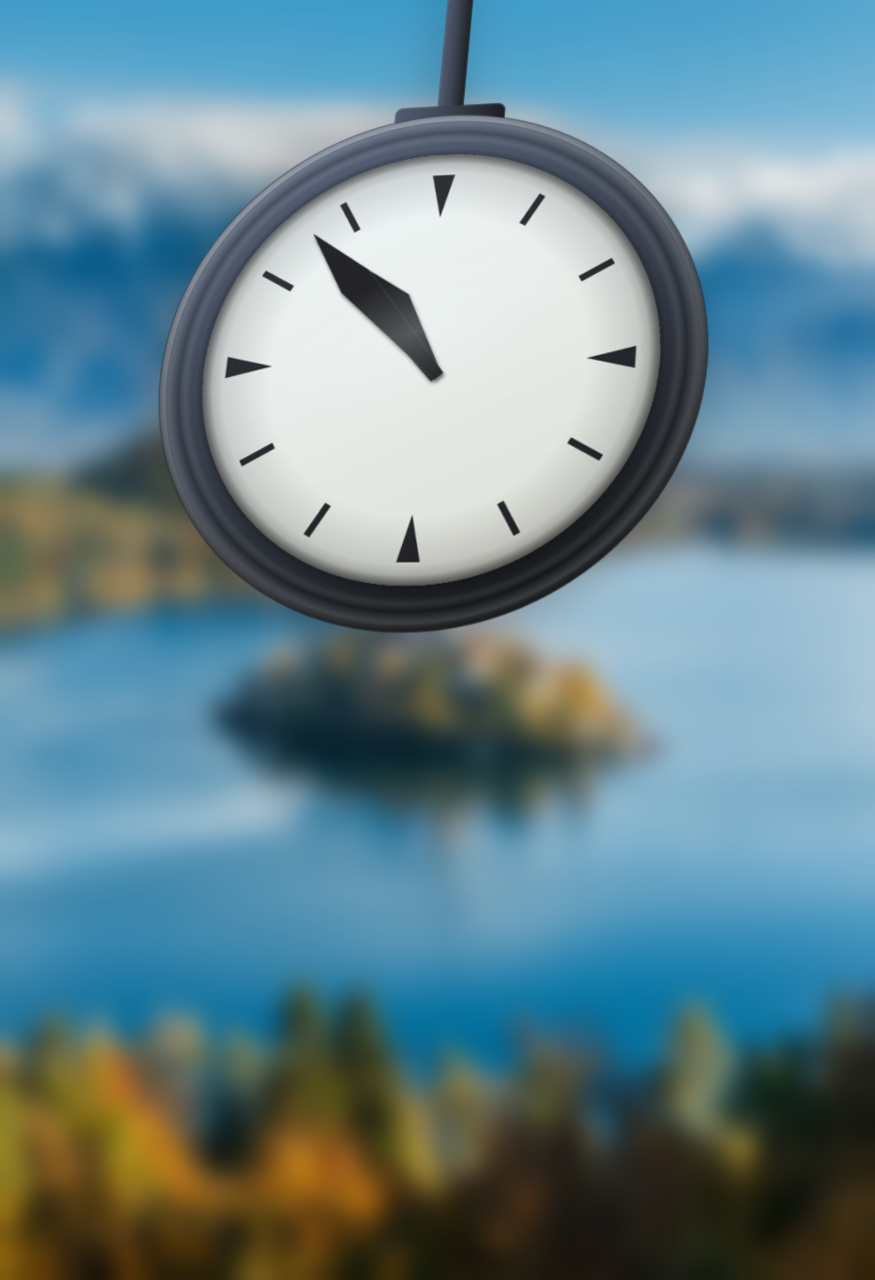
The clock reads 10.53
